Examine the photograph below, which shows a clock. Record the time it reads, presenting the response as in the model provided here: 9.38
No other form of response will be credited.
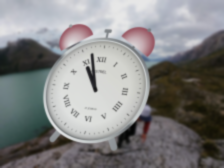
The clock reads 10.57
